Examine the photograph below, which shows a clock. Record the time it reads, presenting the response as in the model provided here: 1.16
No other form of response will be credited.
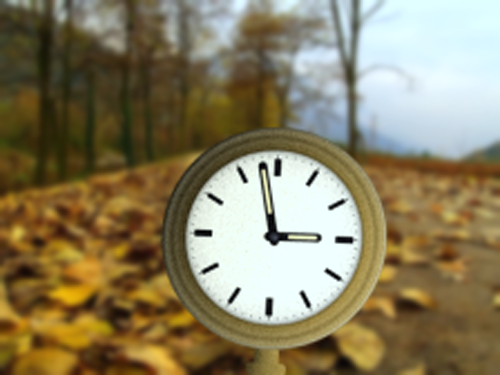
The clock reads 2.58
